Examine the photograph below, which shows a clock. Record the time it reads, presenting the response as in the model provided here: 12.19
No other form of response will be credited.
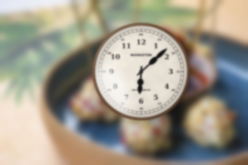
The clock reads 6.08
